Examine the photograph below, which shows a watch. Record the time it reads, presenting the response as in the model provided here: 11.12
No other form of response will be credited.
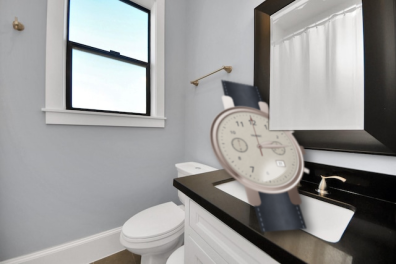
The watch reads 2.14
